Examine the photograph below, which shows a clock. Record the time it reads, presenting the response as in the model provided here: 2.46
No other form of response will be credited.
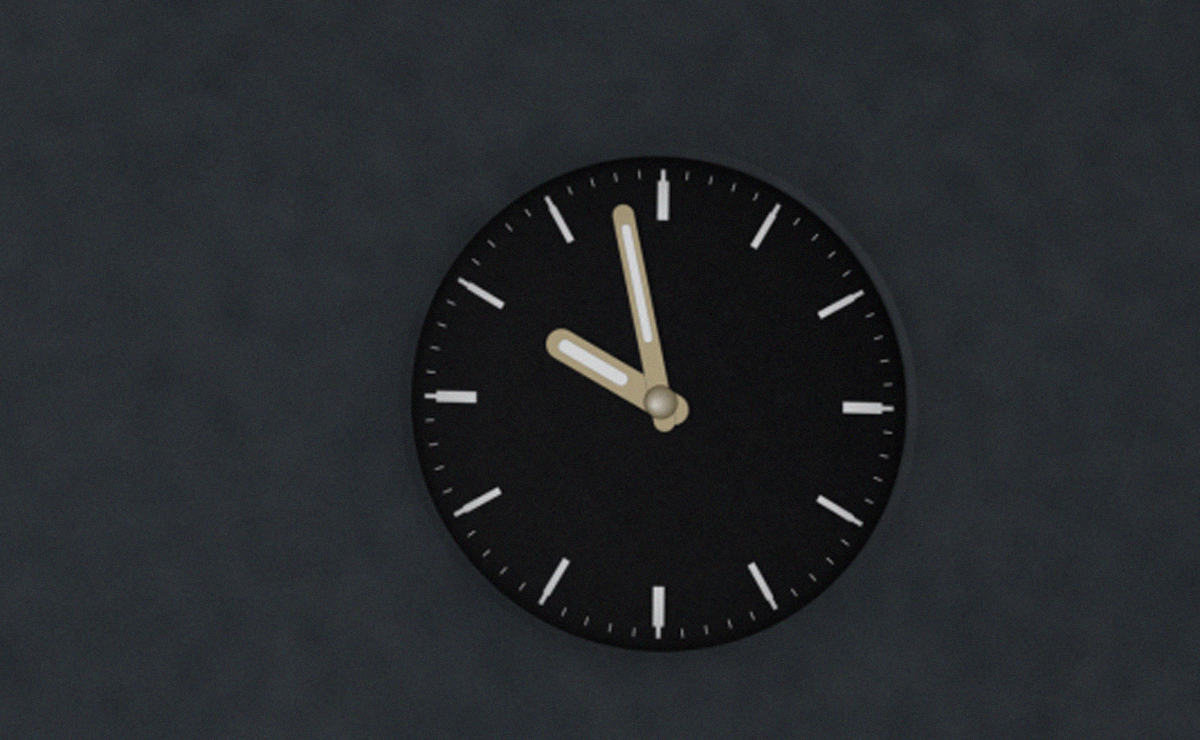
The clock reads 9.58
